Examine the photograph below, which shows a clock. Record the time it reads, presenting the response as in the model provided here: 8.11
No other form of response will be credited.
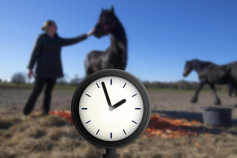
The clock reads 1.57
